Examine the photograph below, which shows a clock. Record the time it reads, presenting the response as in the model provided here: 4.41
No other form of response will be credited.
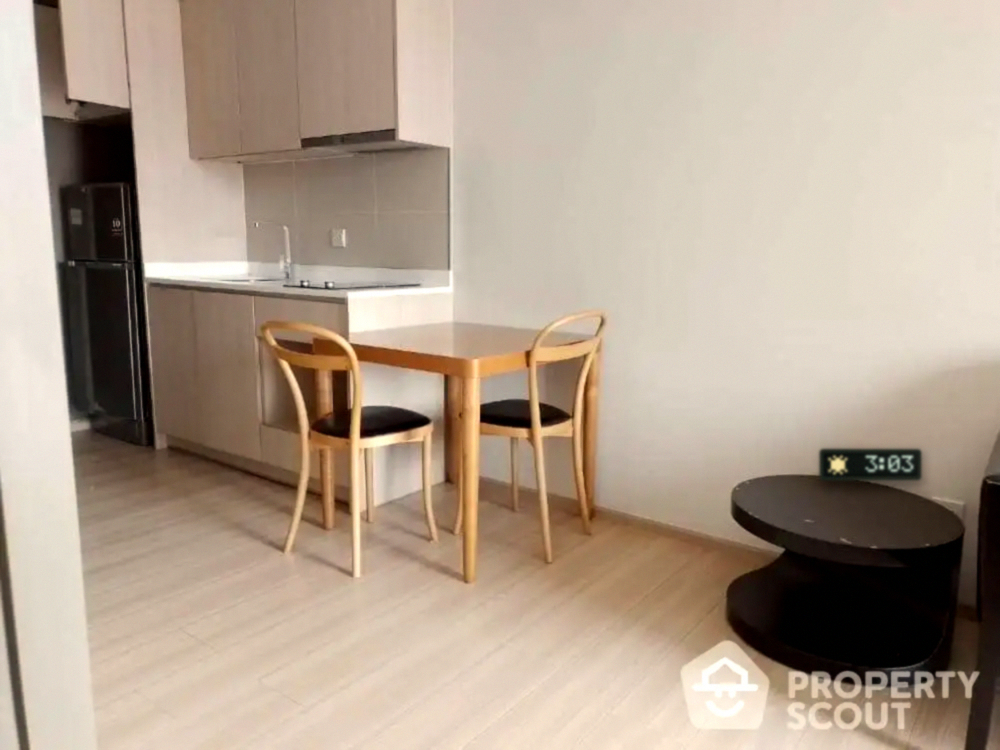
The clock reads 3.03
